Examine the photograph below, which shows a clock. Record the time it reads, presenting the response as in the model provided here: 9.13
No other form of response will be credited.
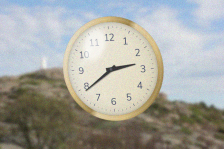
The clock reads 2.39
